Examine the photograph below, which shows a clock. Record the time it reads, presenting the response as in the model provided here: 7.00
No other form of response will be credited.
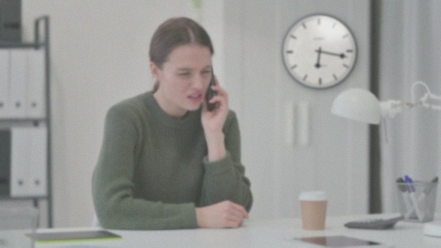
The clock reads 6.17
